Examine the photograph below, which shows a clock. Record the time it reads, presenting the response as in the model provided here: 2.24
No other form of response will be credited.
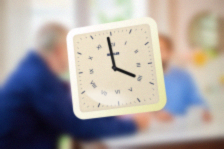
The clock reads 3.59
